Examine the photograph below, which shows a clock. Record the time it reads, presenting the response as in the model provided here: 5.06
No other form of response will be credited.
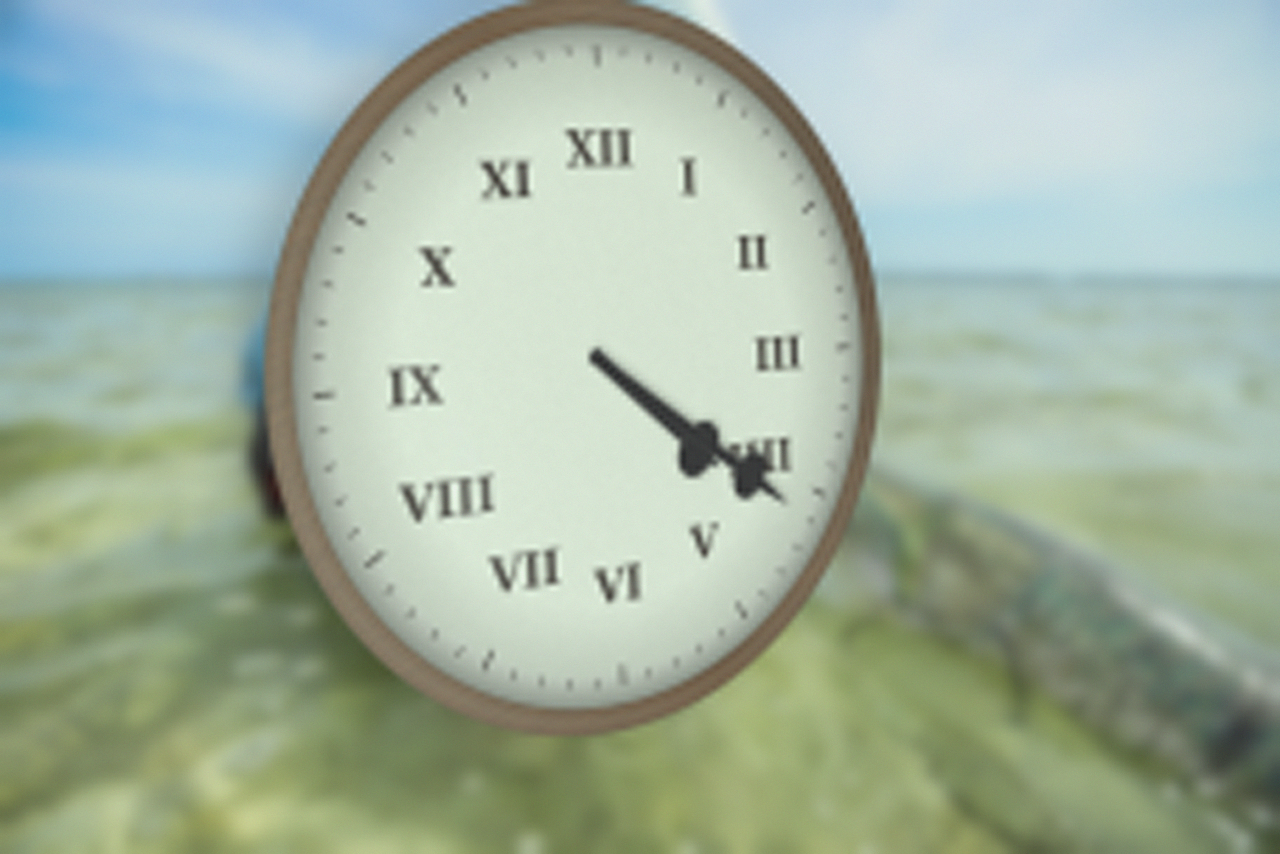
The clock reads 4.21
